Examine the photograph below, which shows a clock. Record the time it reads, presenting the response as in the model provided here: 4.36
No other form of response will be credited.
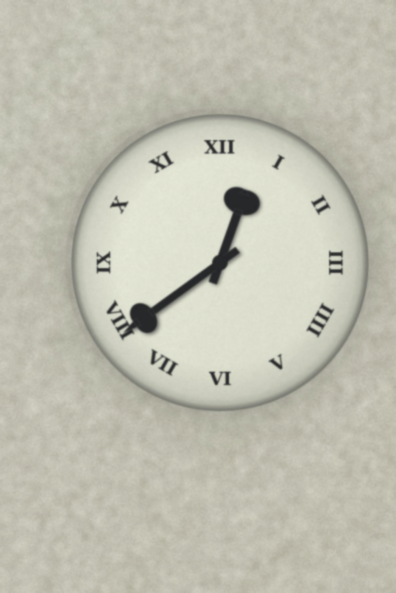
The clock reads 12.39
